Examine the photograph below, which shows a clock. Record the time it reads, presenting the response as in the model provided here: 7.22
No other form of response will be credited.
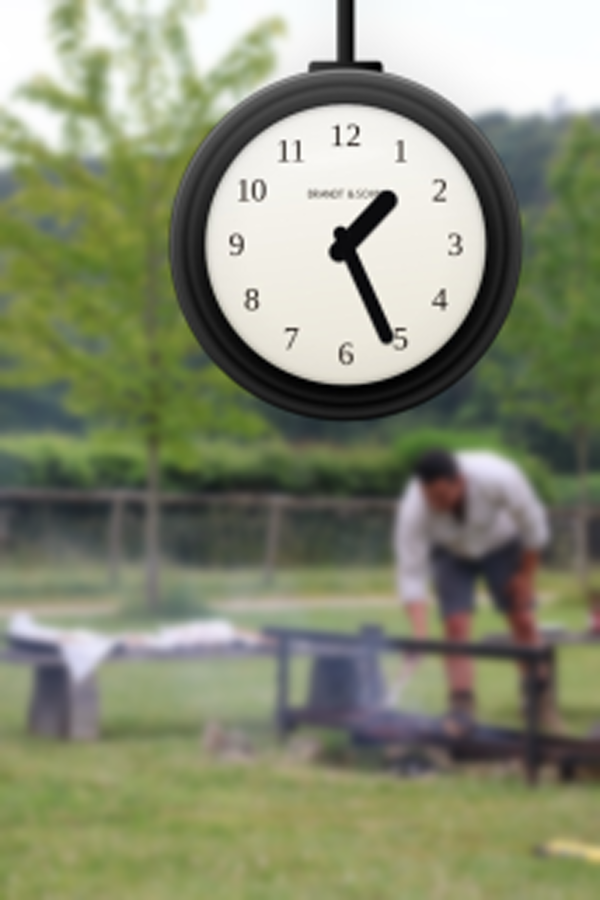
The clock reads 1.26
